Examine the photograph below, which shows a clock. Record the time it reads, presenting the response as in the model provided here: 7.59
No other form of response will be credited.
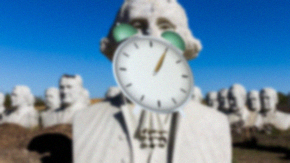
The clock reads 1.05
